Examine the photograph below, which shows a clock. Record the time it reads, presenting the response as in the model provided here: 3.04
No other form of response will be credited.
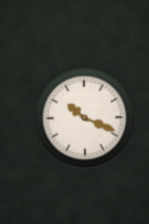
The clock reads 10.19
